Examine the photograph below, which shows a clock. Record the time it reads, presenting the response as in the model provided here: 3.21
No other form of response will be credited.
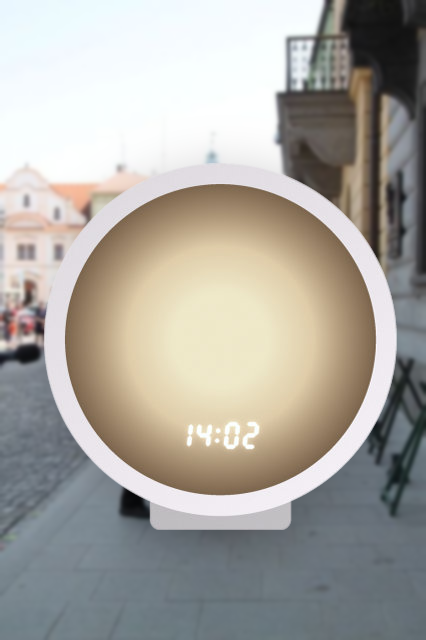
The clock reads 14.02
